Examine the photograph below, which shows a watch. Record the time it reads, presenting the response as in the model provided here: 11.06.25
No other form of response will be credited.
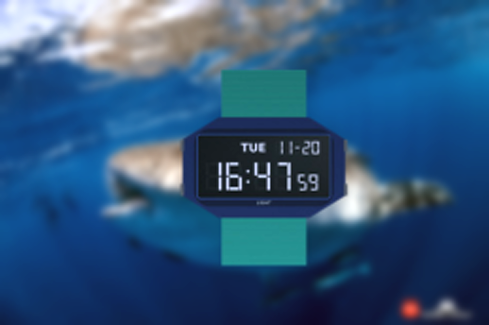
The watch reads 16.47.59
